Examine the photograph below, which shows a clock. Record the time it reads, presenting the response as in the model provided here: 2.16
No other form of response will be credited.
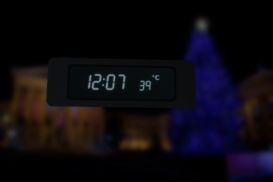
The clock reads 12.07
